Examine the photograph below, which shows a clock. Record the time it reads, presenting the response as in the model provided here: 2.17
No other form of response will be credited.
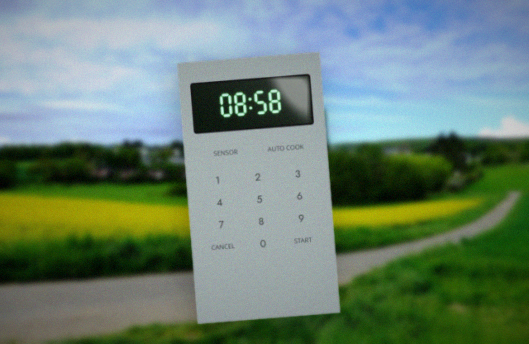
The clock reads 8.58
